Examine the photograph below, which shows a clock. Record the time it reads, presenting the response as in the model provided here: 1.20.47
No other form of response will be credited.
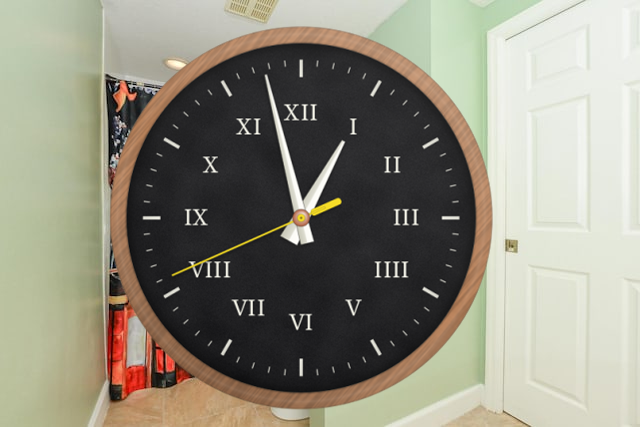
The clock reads 12.57.41
